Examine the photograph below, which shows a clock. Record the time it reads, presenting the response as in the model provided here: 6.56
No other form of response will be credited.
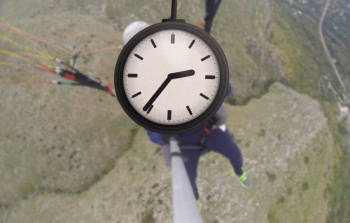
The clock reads 2.36
